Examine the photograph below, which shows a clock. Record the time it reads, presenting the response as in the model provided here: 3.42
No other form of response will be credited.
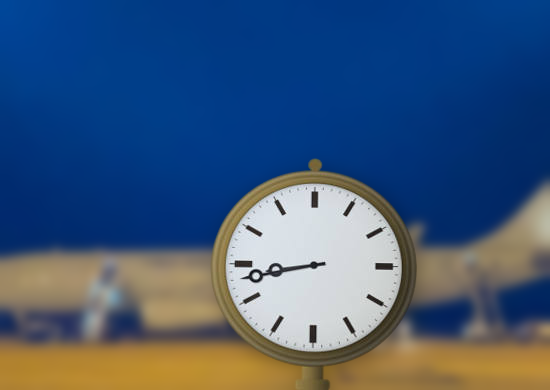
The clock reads 8.43
